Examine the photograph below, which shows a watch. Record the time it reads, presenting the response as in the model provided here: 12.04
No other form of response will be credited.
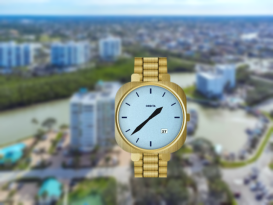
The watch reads 1.38
